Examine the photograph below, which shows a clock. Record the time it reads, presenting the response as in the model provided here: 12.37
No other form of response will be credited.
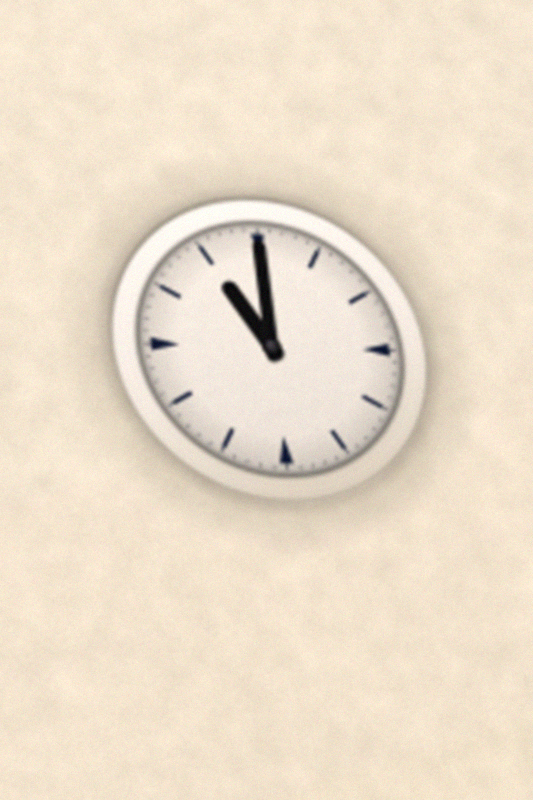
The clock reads 11.00
